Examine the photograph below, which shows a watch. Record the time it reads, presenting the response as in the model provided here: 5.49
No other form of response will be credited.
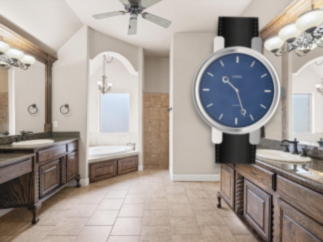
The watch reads 10.27
